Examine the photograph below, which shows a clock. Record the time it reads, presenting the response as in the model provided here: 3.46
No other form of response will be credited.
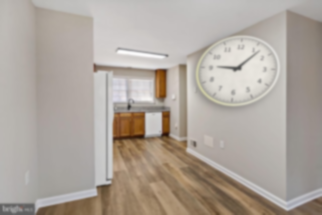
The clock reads 9.07
